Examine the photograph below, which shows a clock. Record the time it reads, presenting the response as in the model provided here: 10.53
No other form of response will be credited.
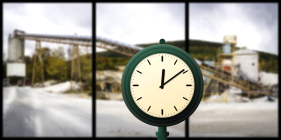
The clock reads 12.09
